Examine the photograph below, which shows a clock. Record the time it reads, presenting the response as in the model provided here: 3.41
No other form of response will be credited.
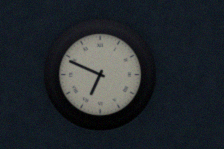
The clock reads 6.49
